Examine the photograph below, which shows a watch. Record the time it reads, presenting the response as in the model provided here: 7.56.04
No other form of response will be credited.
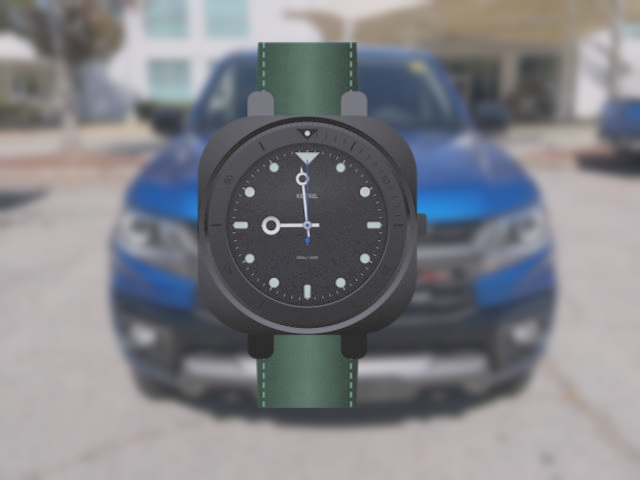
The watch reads 8.59.00
